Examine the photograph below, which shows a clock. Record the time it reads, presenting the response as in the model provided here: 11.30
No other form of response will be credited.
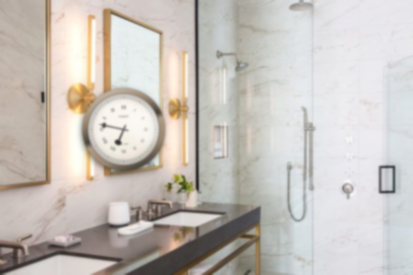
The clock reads 6.47
